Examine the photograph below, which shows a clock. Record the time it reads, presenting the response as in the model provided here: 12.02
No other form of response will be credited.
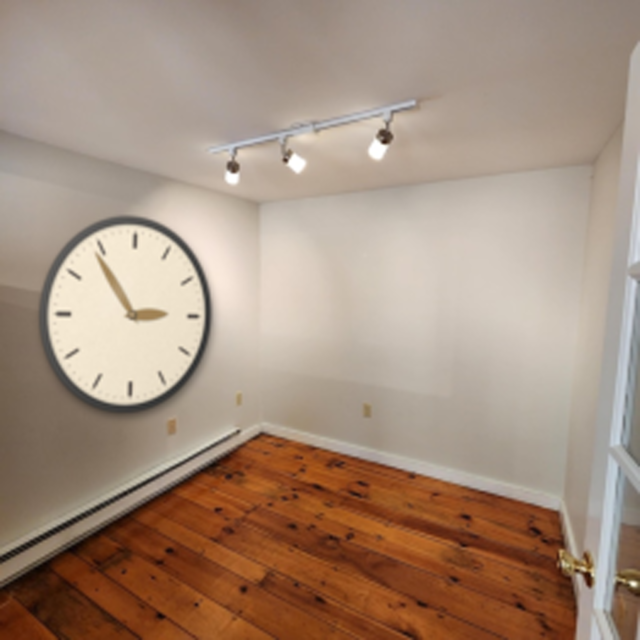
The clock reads 2.54
